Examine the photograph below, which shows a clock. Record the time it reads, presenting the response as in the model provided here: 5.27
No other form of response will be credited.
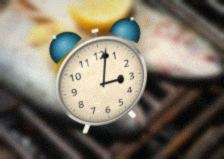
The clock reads 3.02
